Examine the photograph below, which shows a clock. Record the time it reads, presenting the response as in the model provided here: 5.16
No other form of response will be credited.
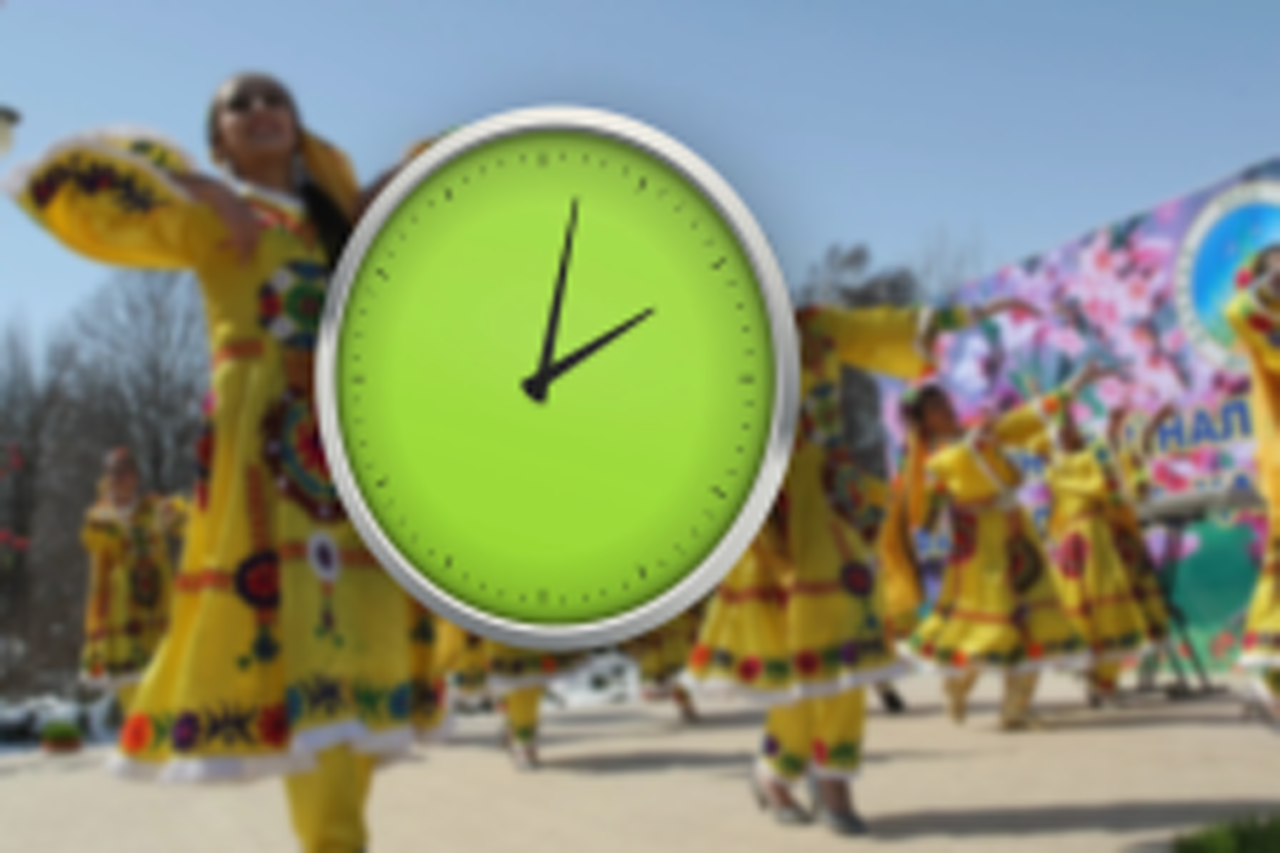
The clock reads 2.02
